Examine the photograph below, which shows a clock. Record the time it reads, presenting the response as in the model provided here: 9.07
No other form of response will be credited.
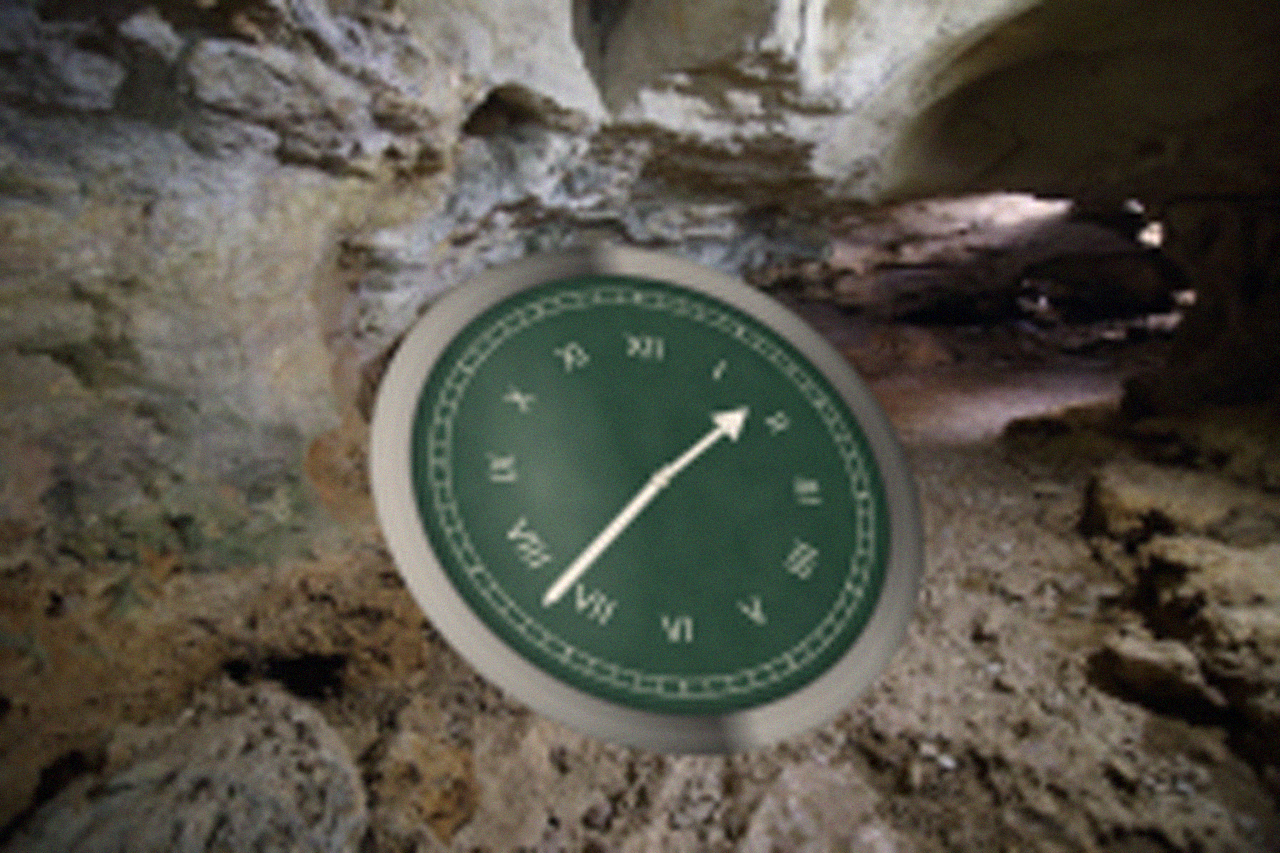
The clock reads 1.37
